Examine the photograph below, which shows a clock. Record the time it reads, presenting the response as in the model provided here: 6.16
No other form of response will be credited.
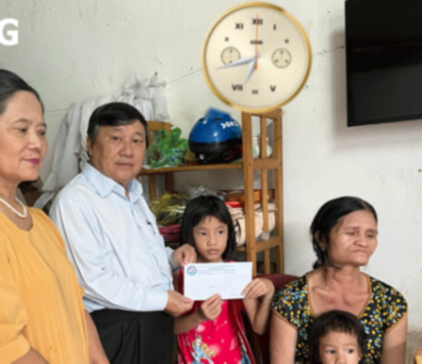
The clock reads 6.42
